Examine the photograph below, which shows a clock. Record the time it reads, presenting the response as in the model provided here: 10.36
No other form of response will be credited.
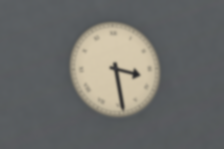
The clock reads 3.29
